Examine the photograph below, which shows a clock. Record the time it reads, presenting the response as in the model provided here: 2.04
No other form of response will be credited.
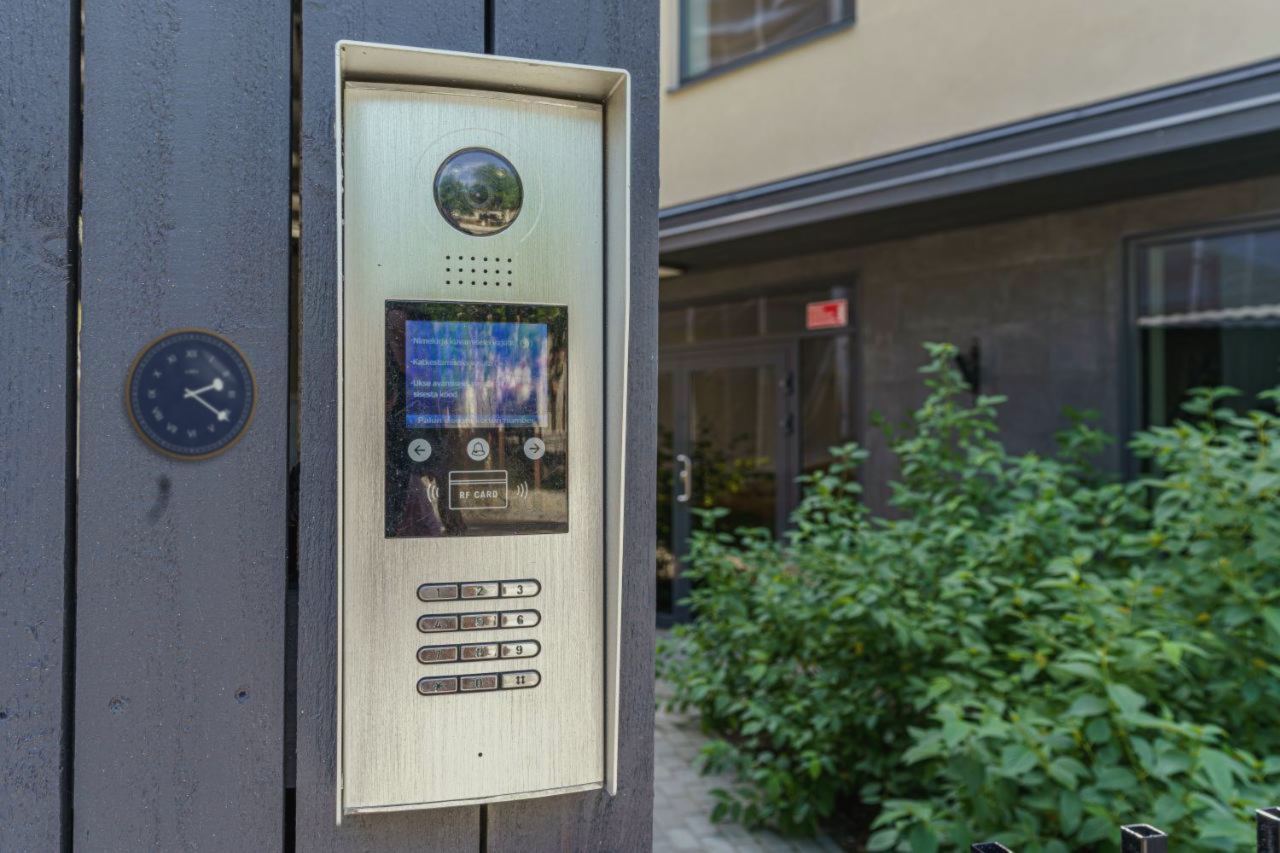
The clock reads 2.21
